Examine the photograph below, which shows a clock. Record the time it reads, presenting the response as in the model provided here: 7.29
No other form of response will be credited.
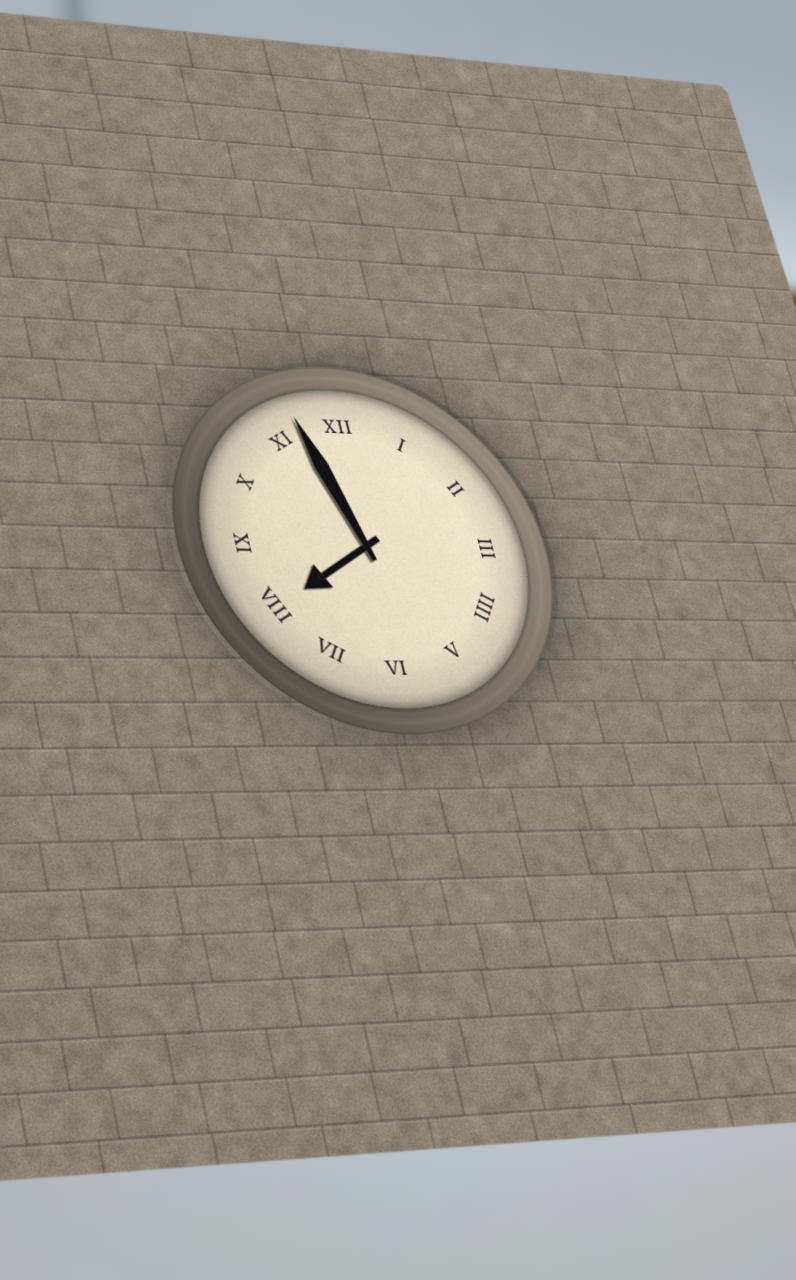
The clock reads 7.57
